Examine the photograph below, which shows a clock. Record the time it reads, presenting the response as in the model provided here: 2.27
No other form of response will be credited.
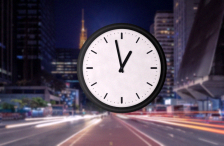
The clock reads 12.58
